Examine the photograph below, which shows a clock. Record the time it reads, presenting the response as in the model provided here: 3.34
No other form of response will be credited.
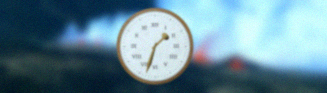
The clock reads 1.33
